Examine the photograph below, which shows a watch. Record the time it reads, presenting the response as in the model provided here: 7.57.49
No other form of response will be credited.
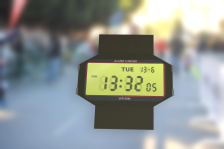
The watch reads 13.32.05
